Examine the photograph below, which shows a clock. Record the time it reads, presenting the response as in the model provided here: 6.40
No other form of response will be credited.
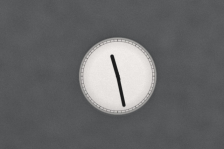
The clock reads 11.28
